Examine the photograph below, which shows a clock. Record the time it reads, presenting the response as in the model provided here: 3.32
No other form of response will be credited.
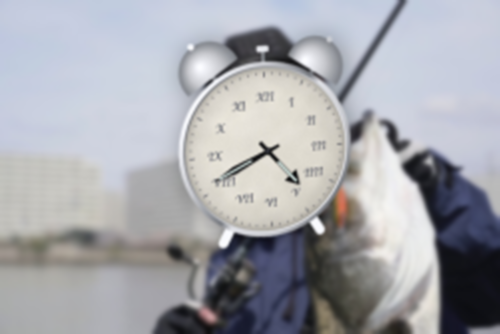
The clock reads 4.41
